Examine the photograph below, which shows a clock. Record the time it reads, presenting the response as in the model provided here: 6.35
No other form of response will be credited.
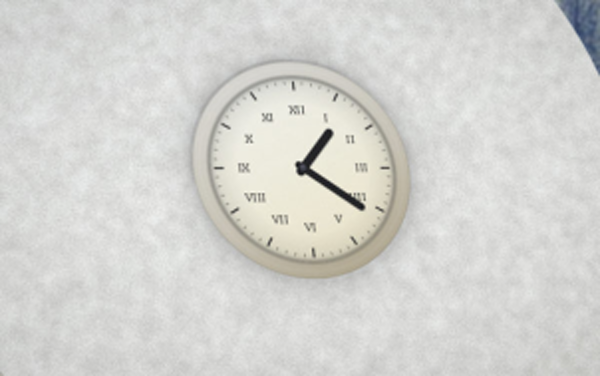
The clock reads 1.21
